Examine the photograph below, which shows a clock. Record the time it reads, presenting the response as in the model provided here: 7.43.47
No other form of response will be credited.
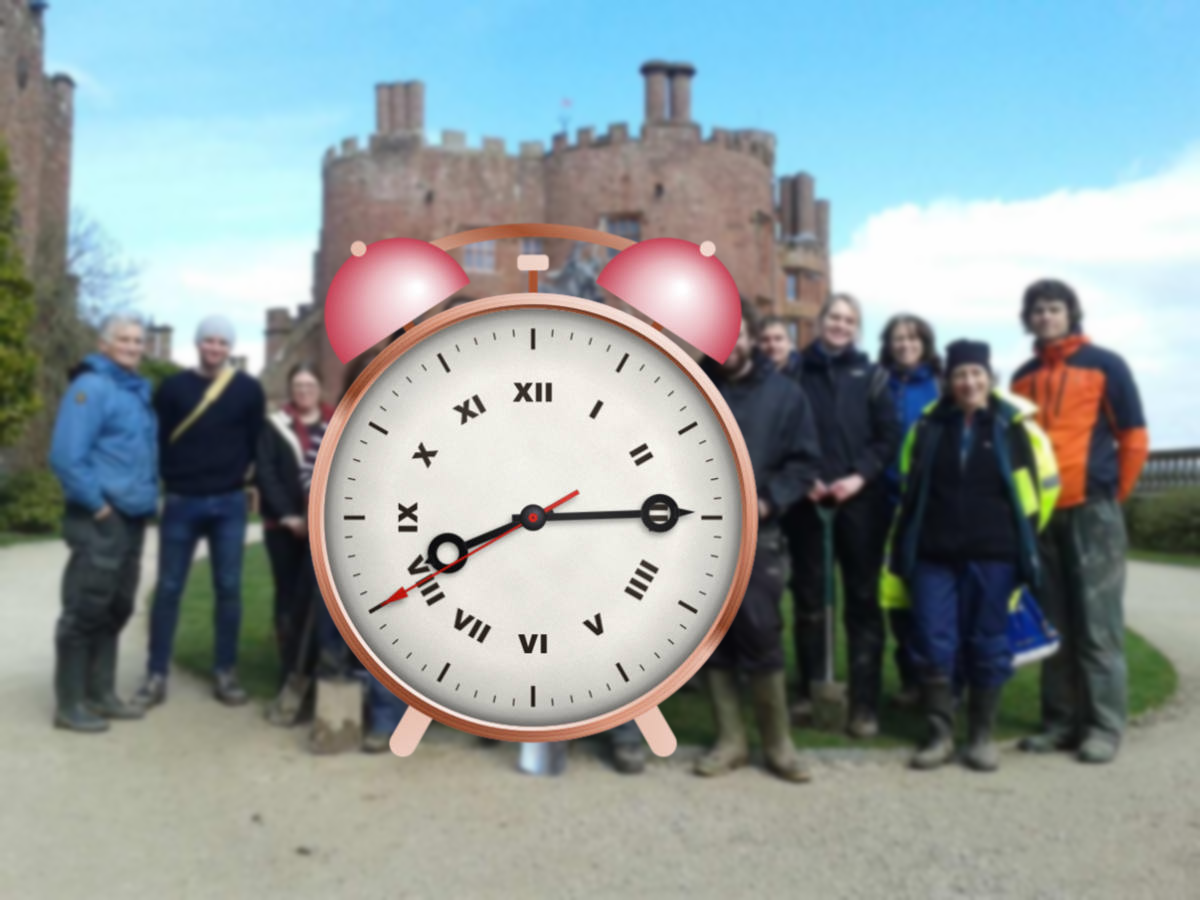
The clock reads 8.14.40
